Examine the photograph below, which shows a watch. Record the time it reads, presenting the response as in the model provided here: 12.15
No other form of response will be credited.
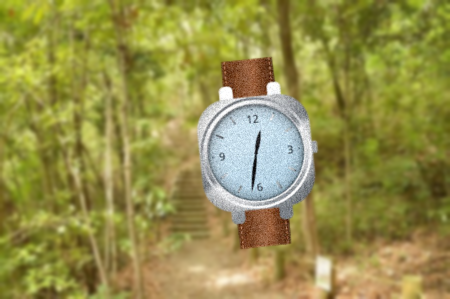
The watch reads 12.32
